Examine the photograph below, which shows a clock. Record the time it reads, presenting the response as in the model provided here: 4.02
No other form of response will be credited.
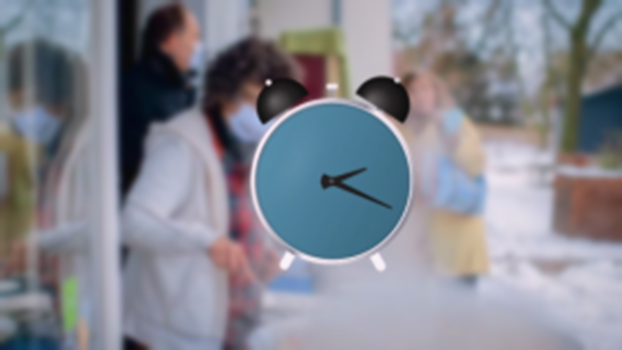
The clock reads 2.19
